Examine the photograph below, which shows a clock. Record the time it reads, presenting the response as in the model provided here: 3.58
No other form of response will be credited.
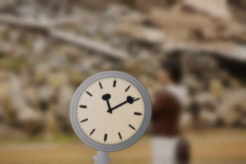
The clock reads 11.09
